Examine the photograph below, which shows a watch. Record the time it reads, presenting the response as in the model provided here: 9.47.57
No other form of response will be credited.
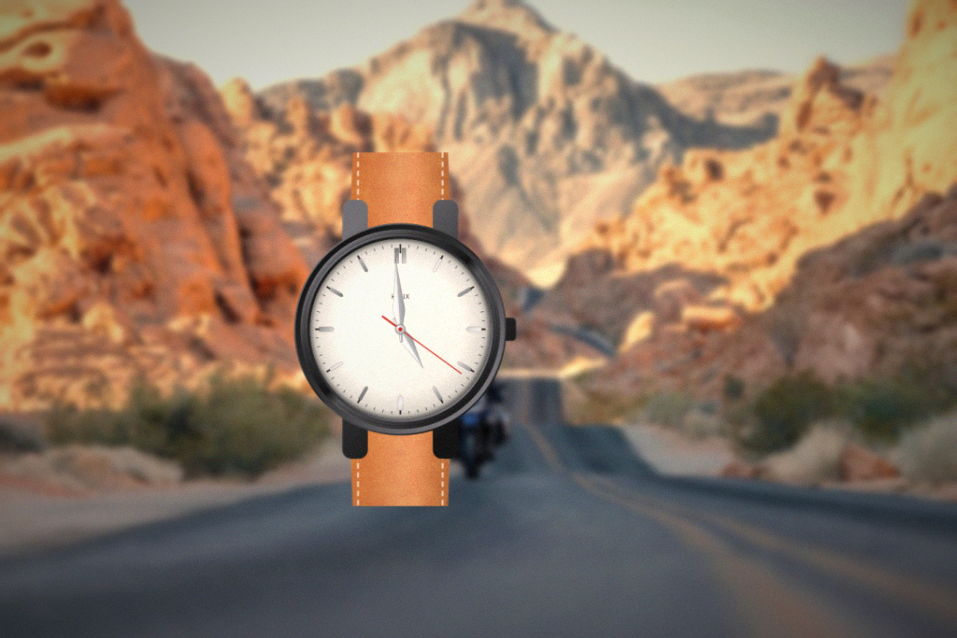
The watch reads 4.59.21
